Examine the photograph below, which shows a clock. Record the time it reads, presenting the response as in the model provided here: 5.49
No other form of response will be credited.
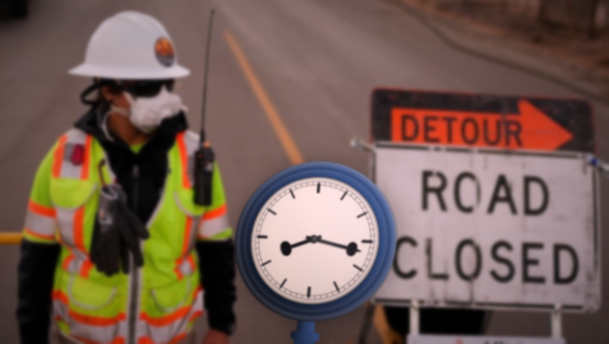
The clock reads 8.17
